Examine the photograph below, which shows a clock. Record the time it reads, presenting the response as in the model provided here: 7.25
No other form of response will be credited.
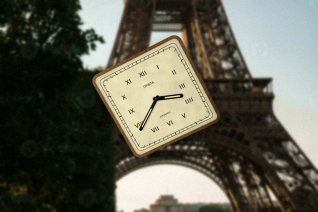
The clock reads 3.39
